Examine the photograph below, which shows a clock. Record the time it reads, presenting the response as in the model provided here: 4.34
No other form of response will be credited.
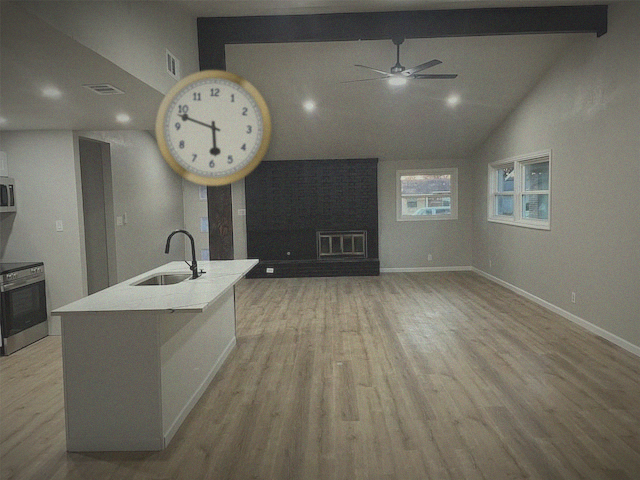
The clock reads 5.48
